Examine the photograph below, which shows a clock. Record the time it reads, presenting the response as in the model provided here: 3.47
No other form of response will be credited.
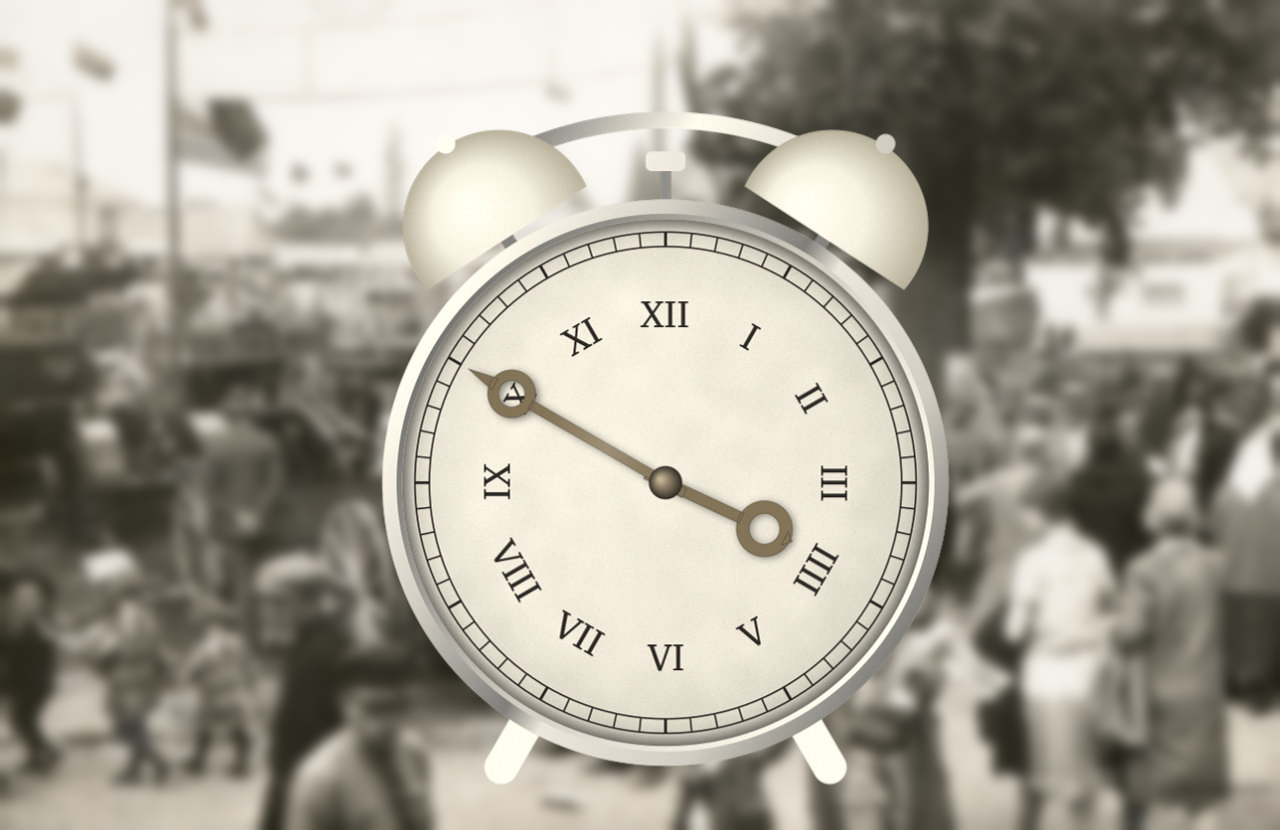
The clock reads 3.50
